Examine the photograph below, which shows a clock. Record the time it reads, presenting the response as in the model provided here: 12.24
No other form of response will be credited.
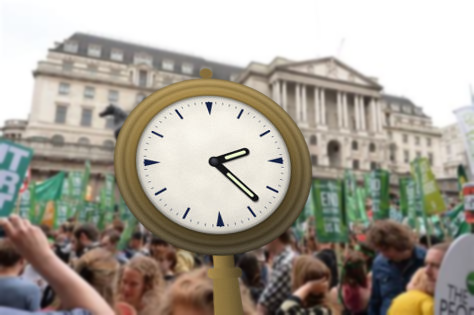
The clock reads 2.23
